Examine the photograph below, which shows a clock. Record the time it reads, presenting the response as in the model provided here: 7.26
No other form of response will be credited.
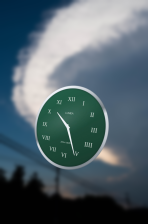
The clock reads 10.26
